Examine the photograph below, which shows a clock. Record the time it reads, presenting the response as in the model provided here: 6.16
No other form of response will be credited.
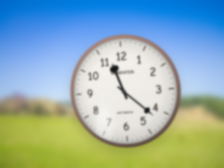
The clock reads 11.22
